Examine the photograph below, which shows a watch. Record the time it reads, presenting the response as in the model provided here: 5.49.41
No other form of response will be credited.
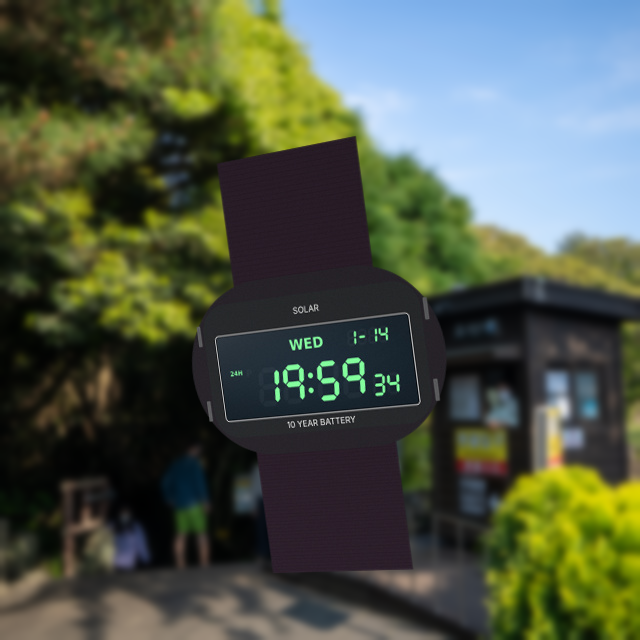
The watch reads 19.59.34
